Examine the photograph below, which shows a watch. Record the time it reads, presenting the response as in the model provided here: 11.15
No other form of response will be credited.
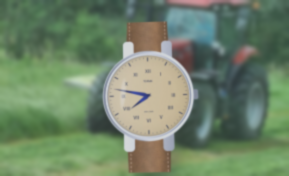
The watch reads 7.47
